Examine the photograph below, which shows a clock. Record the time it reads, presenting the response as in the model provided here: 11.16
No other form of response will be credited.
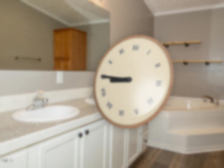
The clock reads 8.45
